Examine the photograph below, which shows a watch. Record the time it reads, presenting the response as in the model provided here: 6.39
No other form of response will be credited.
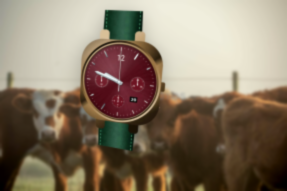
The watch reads 9.48
